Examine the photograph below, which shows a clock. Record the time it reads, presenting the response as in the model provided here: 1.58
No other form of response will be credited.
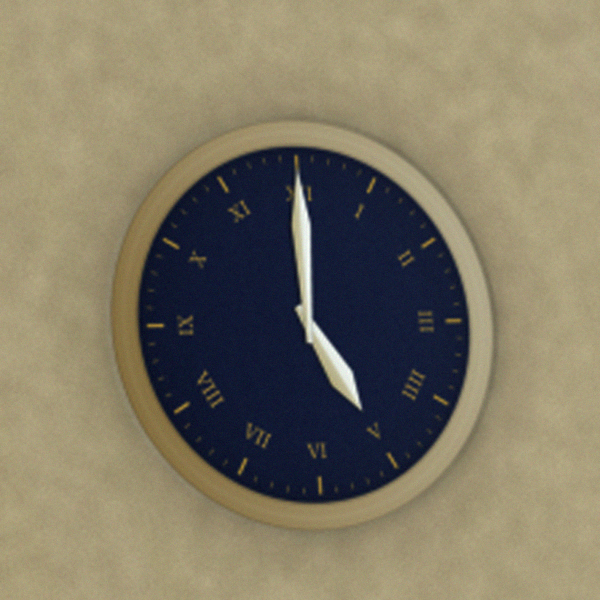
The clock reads 5.00
